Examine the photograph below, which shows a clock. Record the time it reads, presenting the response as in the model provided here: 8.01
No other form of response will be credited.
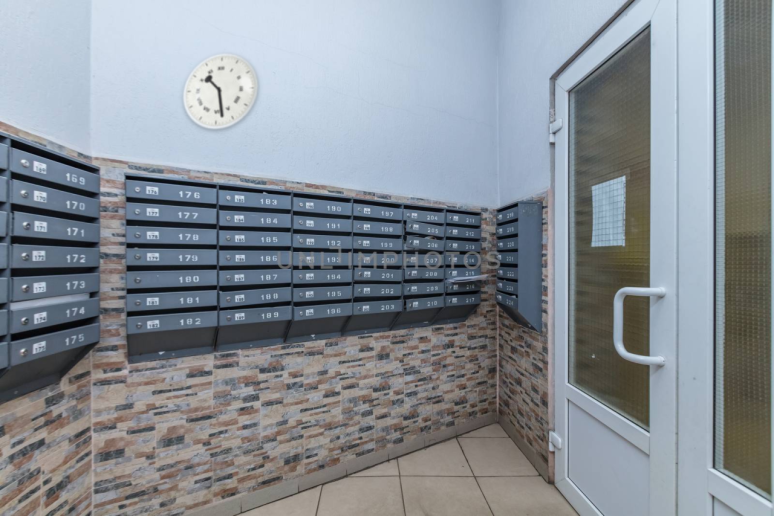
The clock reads 10.28
